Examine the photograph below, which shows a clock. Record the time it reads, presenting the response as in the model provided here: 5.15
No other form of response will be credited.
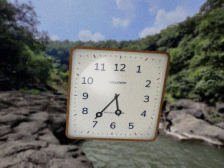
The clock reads 5.36
